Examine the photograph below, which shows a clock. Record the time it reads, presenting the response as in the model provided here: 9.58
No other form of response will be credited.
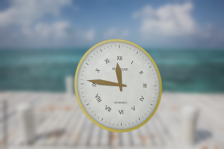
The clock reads 11.46
